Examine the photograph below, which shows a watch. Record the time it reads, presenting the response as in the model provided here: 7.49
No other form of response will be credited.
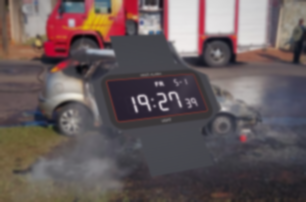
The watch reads 19.27
